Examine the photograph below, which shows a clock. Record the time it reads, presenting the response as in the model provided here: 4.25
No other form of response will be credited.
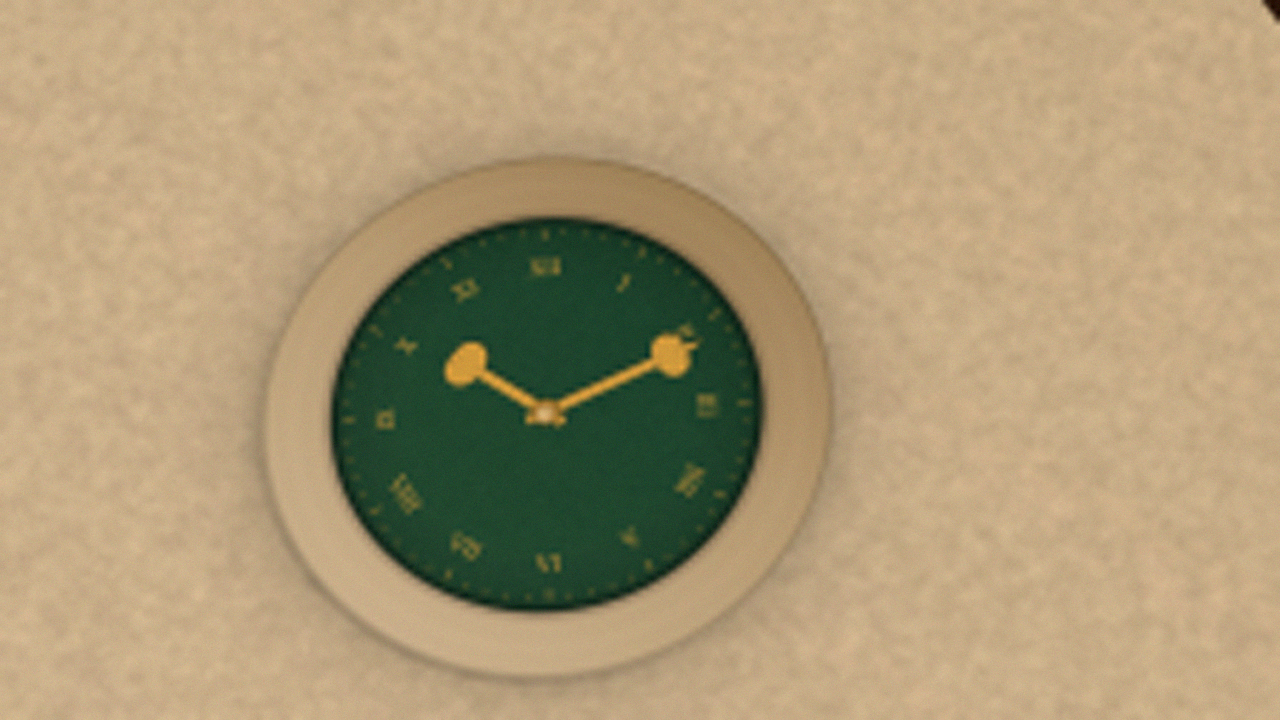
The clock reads 10.11
